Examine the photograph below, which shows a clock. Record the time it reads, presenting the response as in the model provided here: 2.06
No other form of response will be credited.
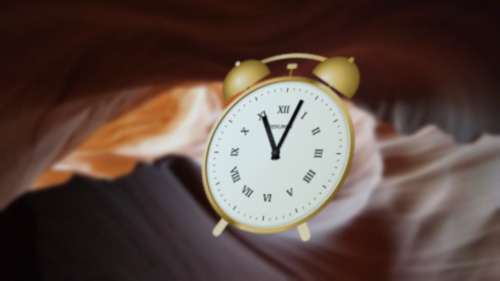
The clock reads 11.03
